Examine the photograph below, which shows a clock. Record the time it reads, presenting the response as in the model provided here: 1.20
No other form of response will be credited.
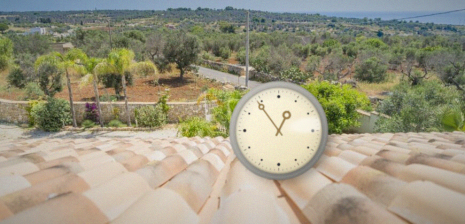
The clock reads 12.54
